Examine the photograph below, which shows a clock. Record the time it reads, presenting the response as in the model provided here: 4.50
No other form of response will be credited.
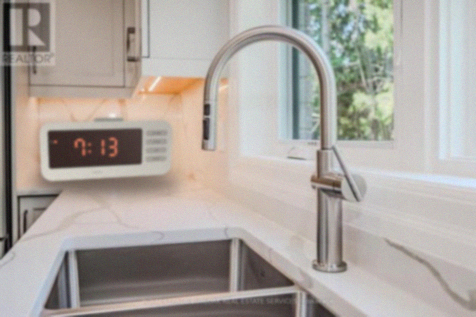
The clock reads 7.13
